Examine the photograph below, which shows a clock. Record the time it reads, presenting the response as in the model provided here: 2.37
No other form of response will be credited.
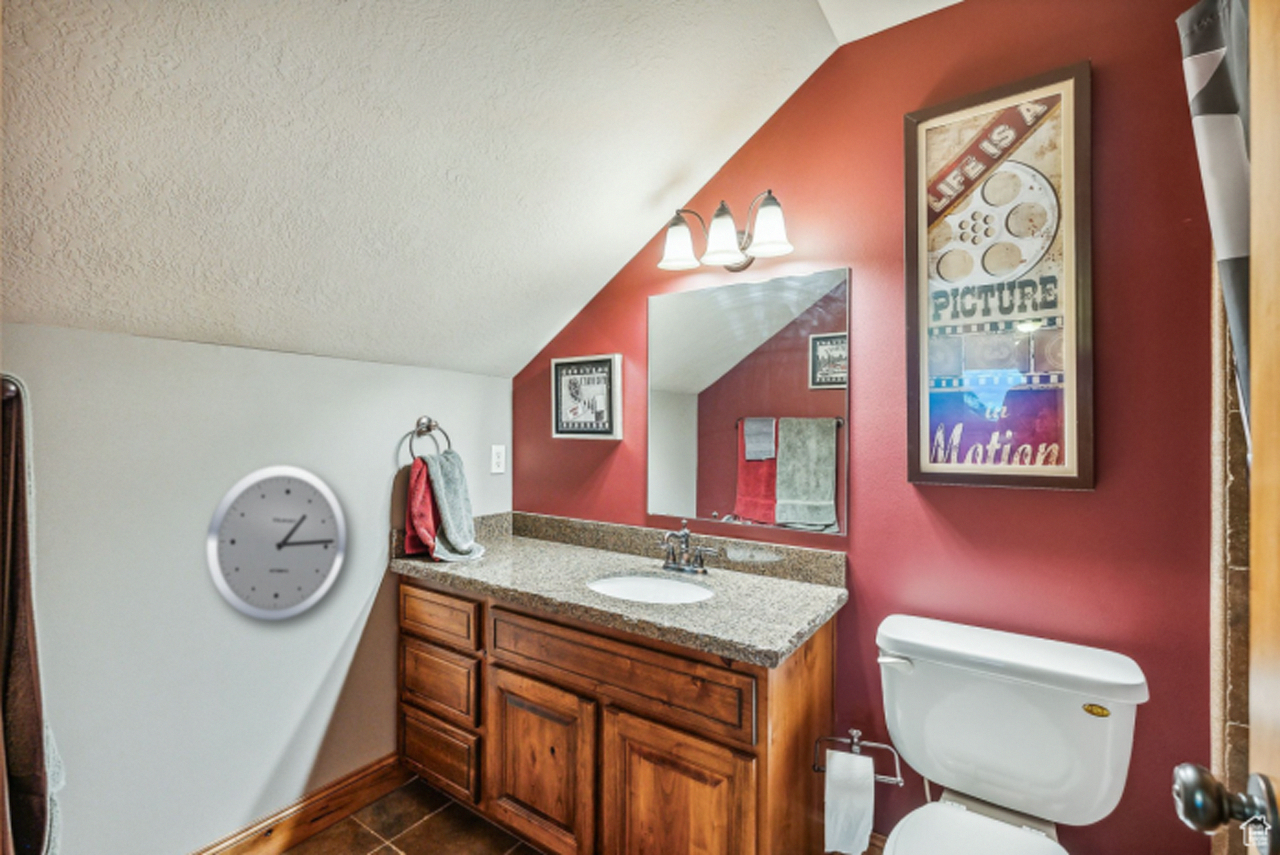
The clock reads 1.14
